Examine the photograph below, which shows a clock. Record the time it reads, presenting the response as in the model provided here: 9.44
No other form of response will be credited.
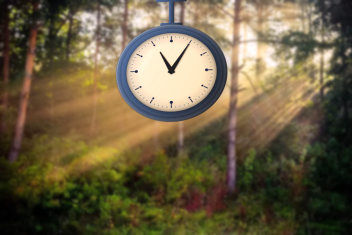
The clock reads 11.05
